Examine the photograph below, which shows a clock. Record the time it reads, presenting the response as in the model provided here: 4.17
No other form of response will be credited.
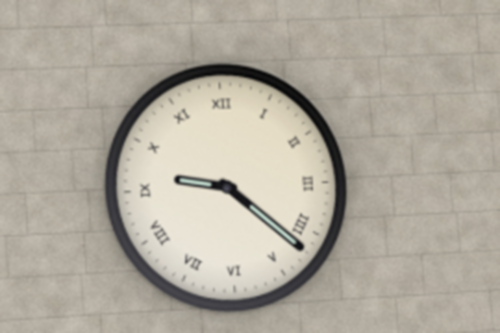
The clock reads 9.22
